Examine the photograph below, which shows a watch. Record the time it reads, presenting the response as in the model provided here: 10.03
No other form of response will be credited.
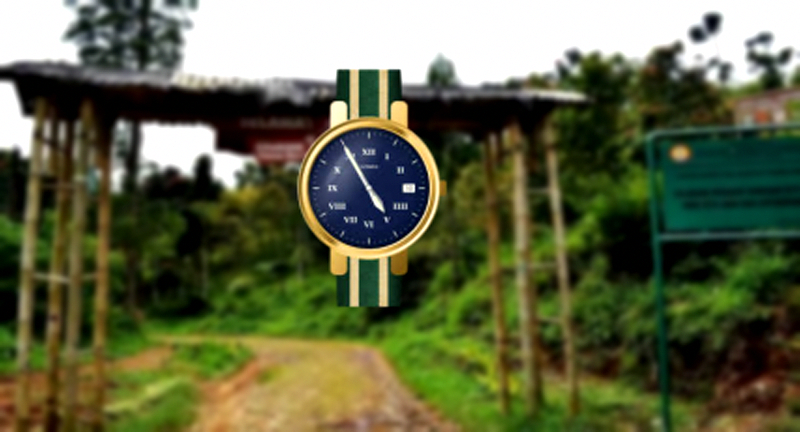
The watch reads 4.55
